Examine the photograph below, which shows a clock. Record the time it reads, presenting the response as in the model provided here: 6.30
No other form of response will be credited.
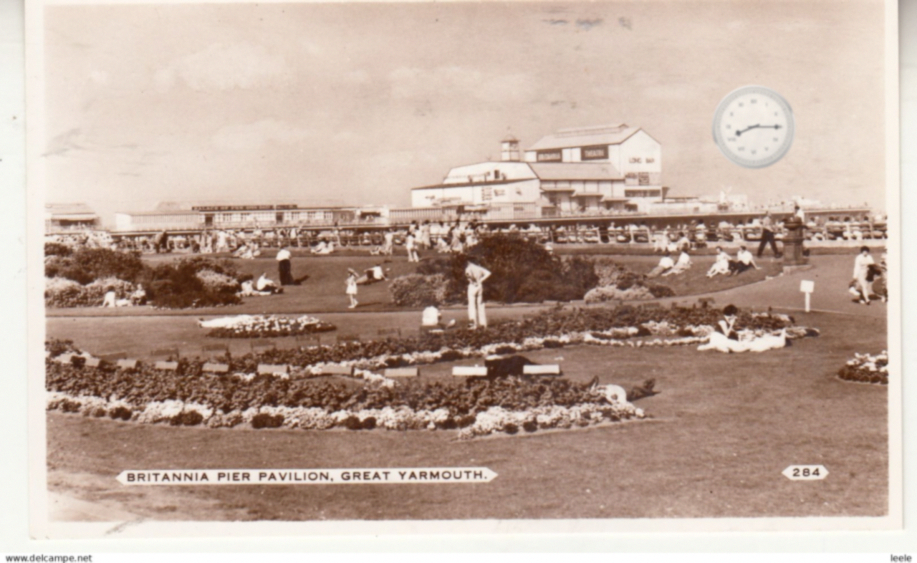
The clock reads 8.15
